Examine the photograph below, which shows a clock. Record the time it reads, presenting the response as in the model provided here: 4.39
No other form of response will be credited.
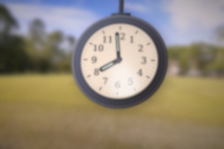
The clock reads 7.59
